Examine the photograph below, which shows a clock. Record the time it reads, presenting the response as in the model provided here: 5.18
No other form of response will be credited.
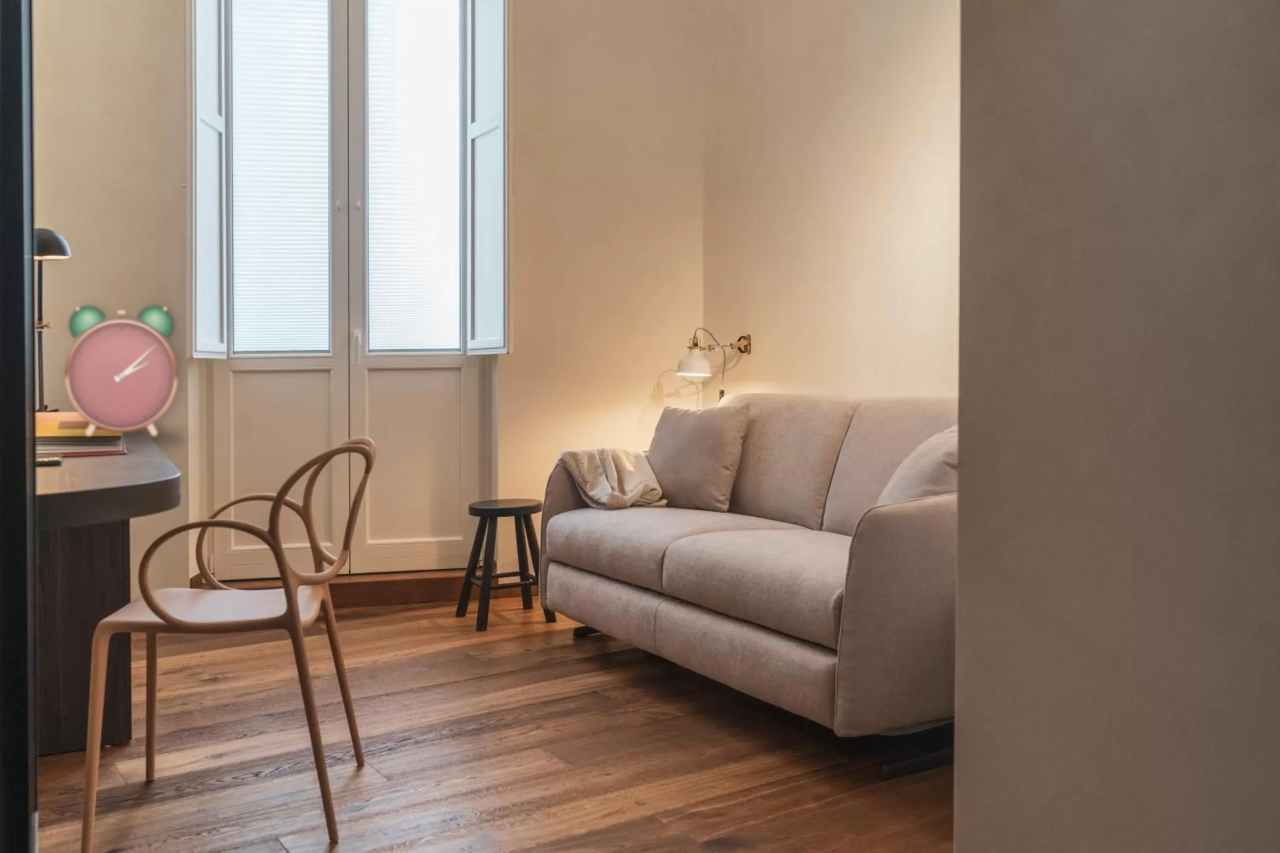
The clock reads 2.08
